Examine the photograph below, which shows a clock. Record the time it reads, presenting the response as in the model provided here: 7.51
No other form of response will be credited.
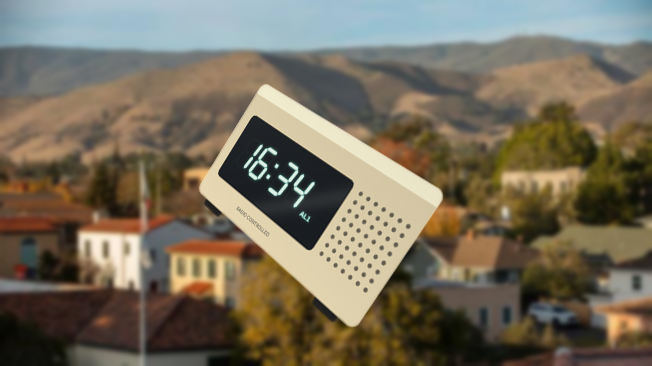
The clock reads 16.34
